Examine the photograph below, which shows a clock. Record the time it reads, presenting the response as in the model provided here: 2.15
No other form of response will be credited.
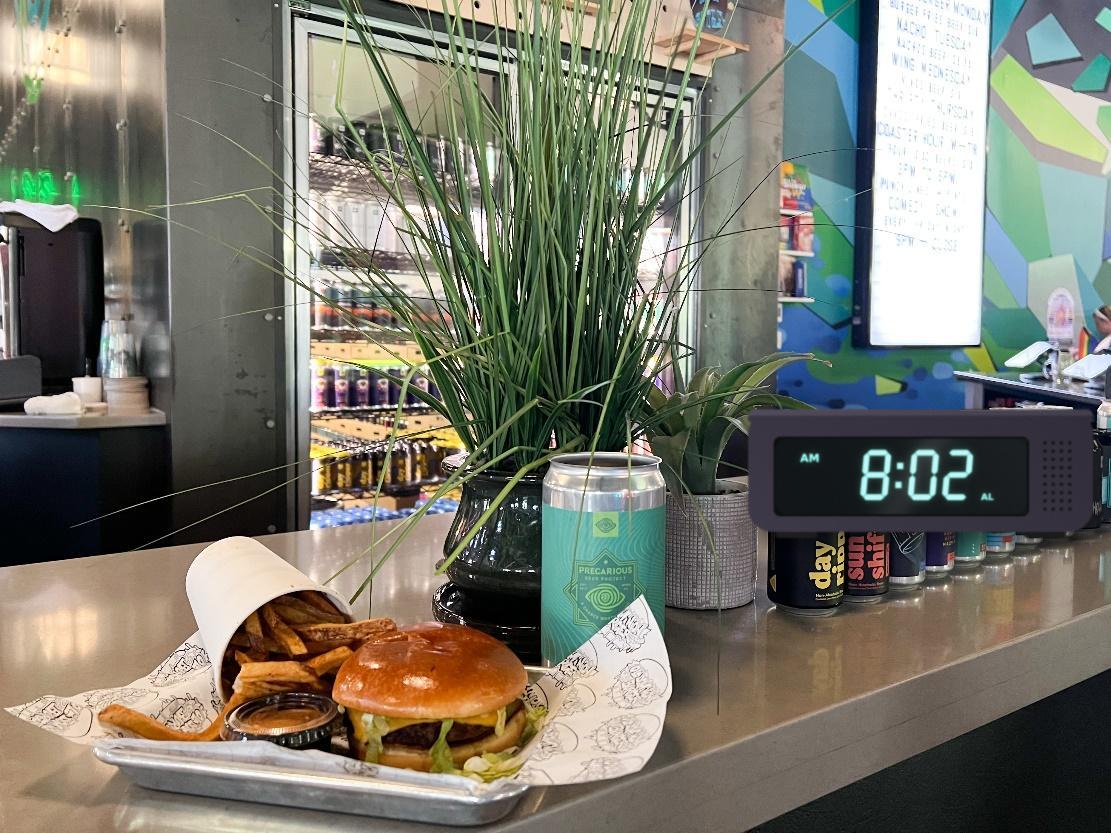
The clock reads 8.02
